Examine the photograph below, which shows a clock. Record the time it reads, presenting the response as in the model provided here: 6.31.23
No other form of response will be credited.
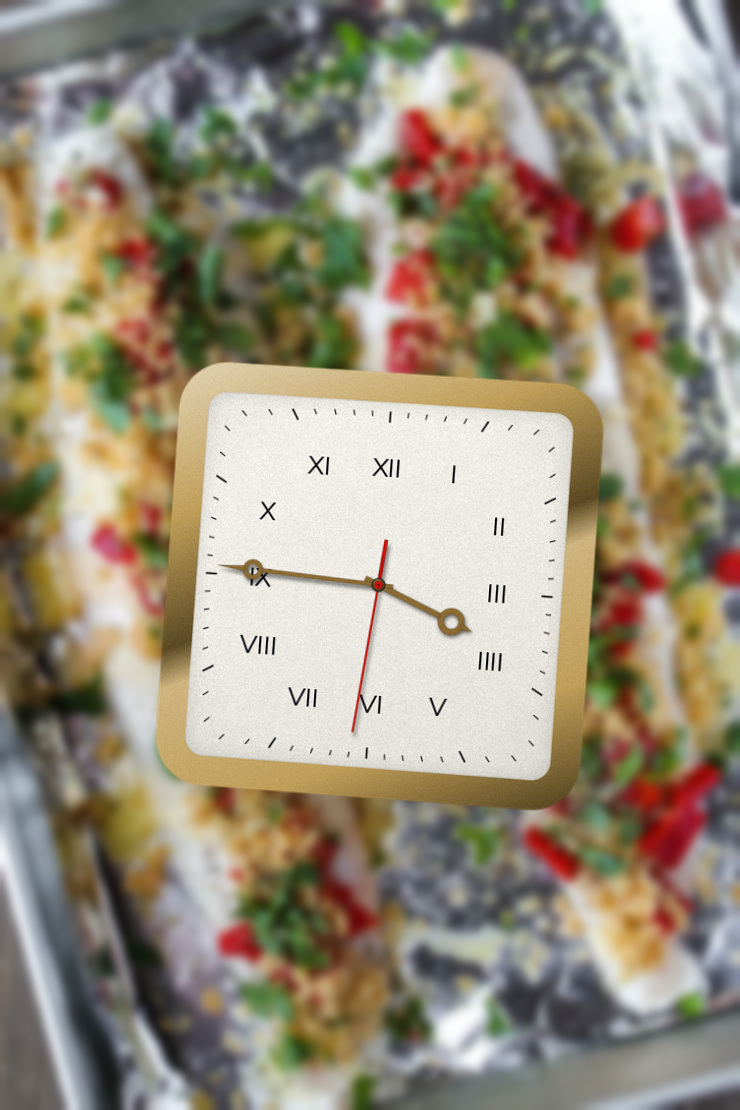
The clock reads 3.45.31
